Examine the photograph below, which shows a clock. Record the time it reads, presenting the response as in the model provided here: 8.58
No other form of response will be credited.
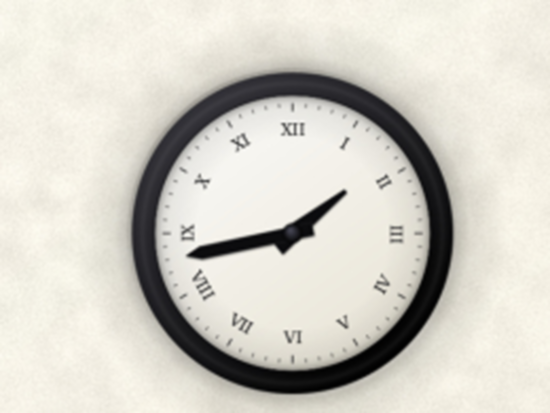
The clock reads 1.43
